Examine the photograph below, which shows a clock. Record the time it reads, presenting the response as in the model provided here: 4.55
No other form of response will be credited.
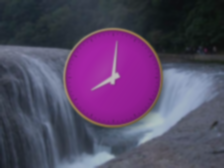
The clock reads 8.01
